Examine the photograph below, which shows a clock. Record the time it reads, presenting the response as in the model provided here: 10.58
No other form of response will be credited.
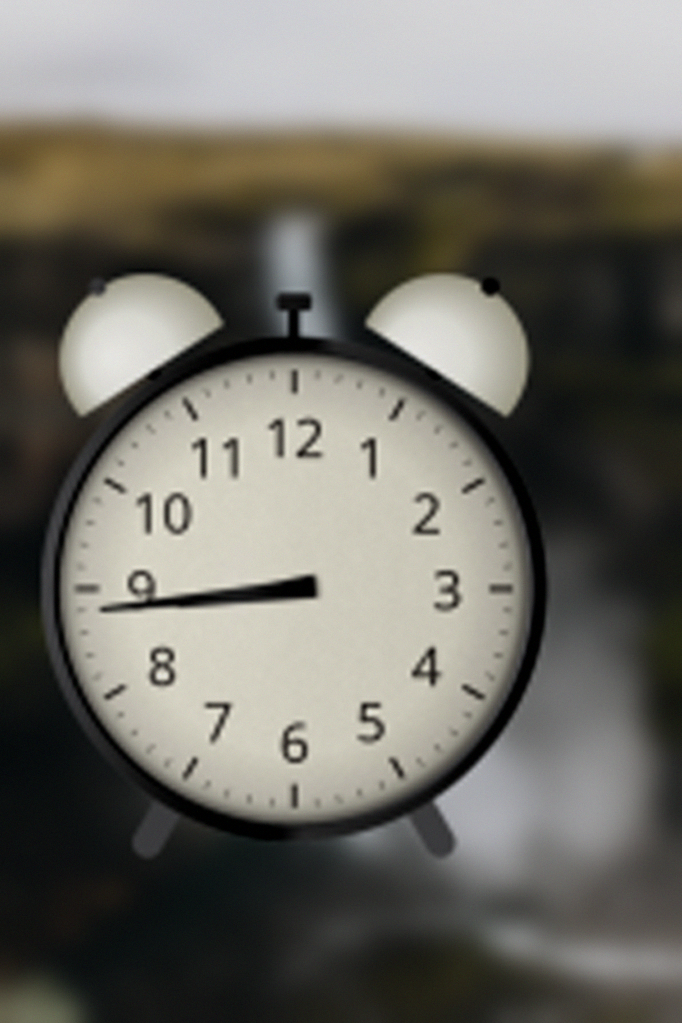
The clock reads 8.44
